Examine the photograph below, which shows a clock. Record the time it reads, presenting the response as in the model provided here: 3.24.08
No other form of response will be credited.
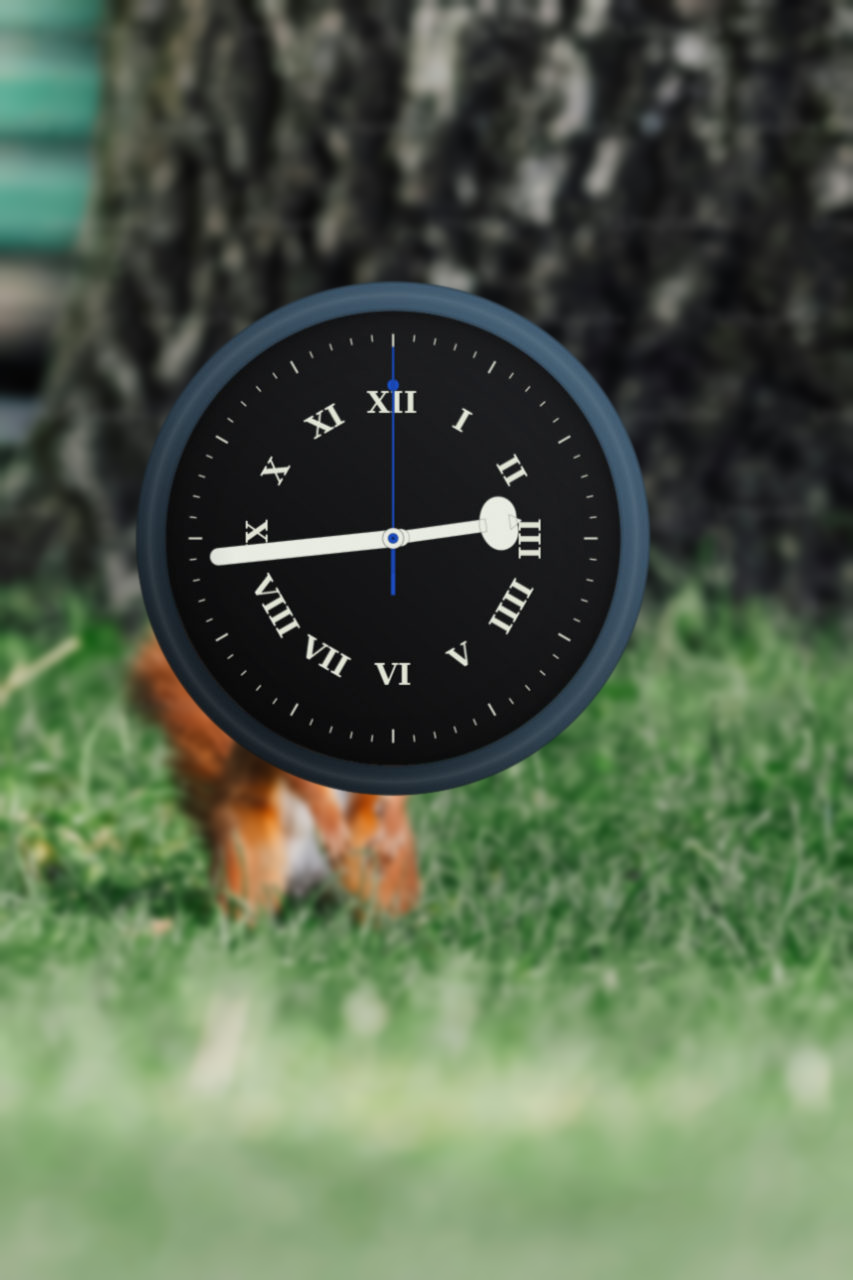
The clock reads 2.44.00
